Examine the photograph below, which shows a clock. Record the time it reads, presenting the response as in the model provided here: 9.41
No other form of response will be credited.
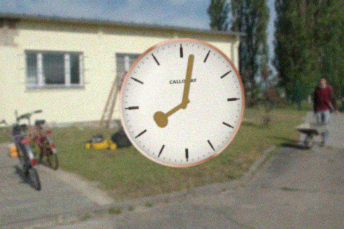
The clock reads 8.02
